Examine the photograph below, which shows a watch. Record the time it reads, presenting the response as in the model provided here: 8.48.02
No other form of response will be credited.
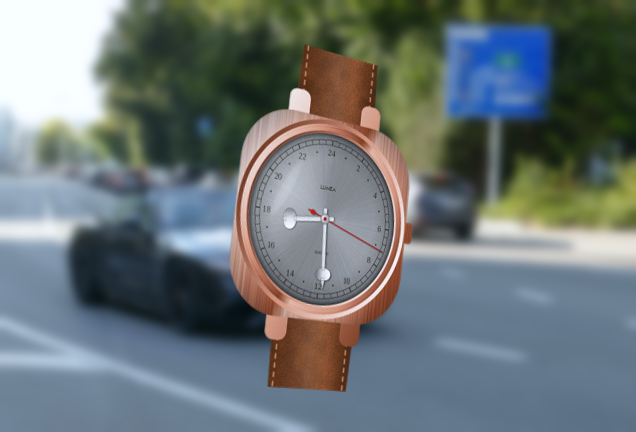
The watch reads 17.29.18
